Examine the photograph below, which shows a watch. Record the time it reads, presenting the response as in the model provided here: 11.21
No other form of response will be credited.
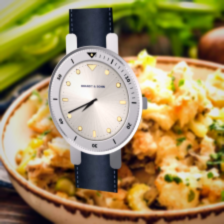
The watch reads 7.41
